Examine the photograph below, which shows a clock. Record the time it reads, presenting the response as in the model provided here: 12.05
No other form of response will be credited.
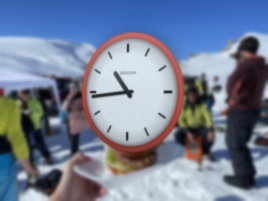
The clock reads 10.44
